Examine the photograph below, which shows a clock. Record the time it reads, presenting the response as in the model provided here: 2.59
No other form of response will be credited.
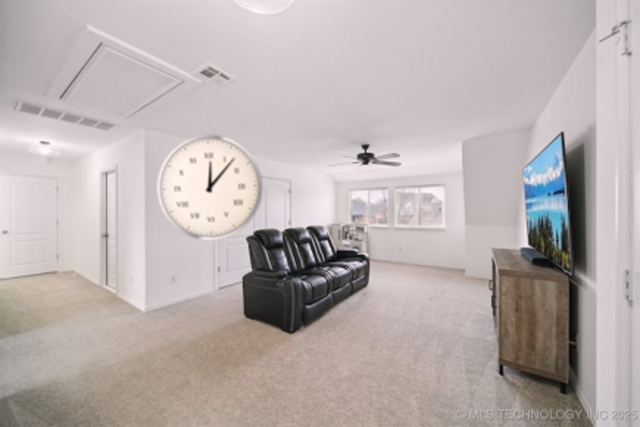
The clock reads 12.07
